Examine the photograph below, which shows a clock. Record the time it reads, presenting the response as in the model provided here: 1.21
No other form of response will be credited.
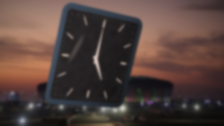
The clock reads 5.00
